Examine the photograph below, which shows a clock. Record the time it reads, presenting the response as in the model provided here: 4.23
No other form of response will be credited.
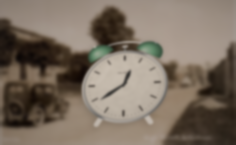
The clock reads 12.39
